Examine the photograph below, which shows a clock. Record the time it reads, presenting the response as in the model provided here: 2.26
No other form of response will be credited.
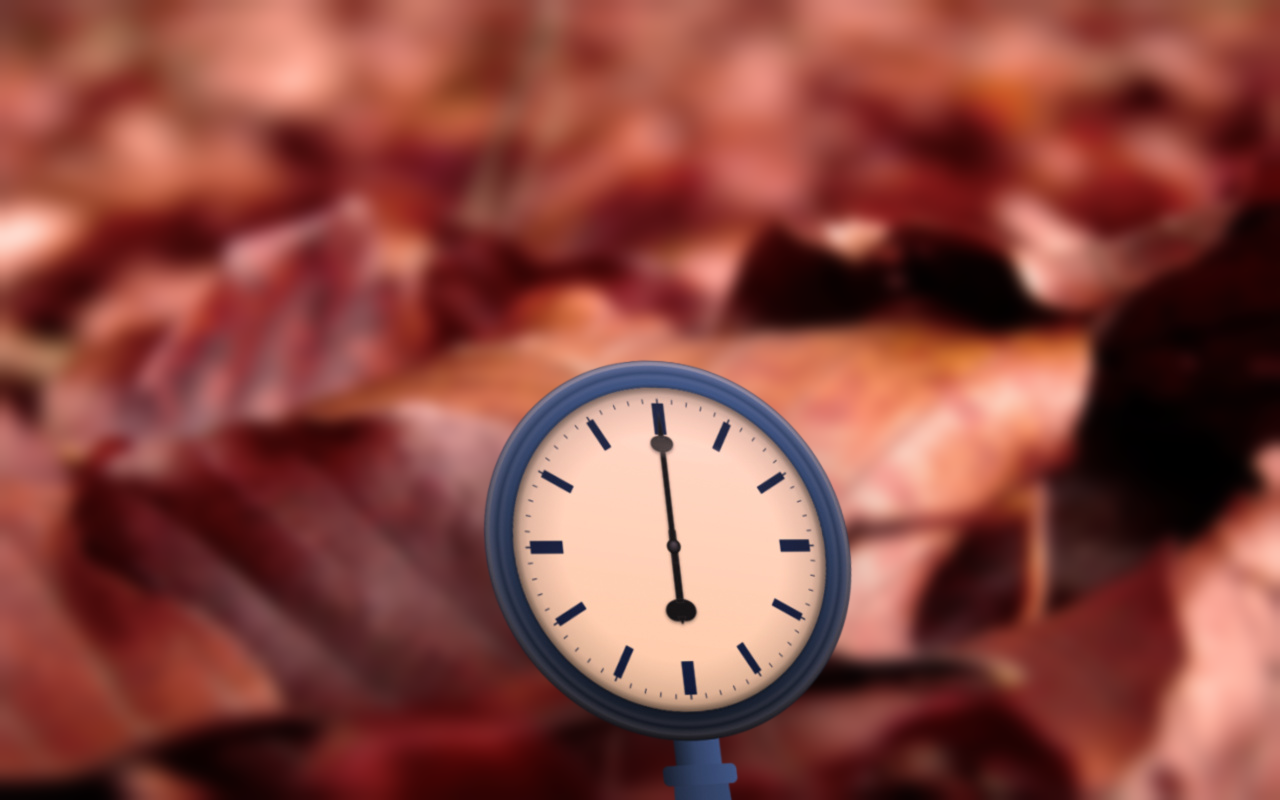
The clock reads 6.00
